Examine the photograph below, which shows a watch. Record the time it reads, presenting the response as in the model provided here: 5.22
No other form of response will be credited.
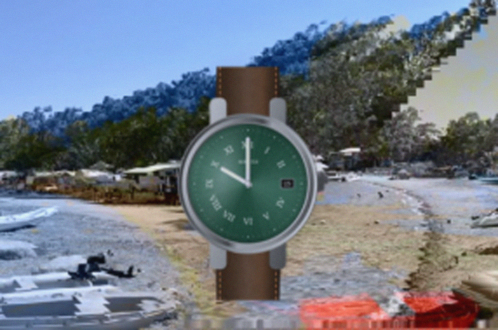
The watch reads 10.00
